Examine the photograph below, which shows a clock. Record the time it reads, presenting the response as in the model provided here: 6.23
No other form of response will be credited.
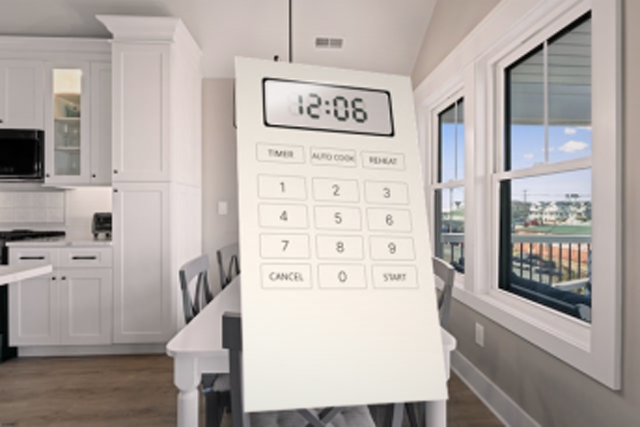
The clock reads 12.06
